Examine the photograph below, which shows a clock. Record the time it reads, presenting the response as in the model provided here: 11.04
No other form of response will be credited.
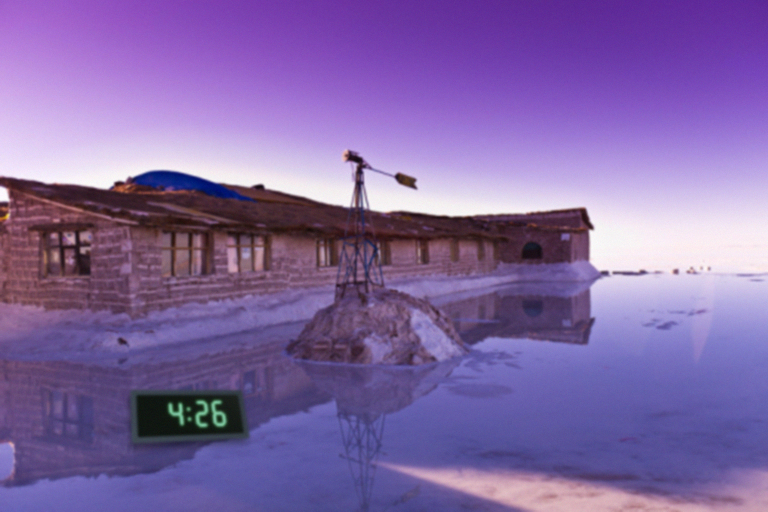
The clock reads 4.26
